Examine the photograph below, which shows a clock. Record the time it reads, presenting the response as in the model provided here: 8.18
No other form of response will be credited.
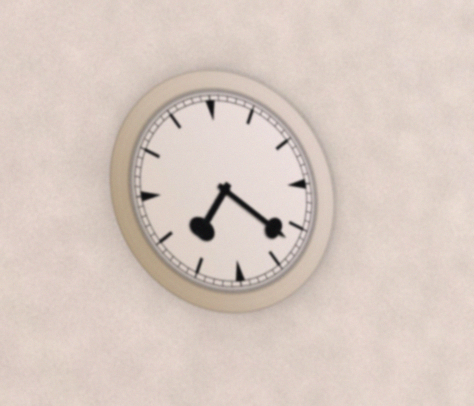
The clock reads 7.22
